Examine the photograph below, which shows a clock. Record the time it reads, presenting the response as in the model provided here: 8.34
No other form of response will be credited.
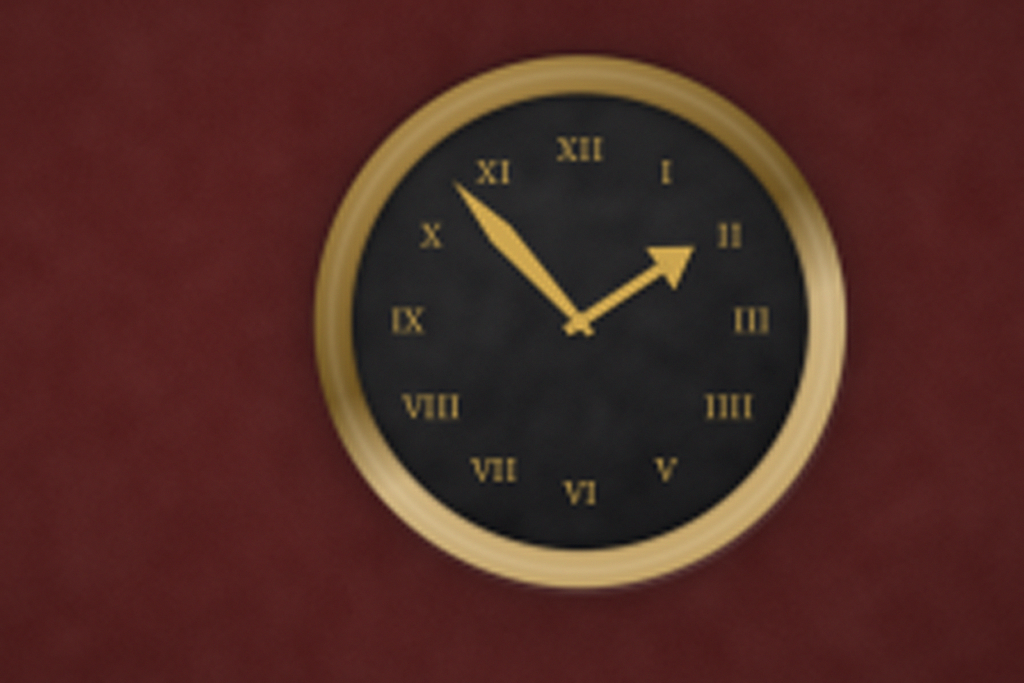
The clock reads 1.53
